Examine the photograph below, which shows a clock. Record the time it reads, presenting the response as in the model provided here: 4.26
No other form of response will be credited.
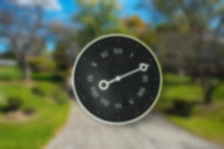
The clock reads 8.11
